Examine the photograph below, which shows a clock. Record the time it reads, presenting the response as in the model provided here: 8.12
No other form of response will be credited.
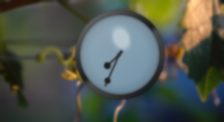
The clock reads 7.34
